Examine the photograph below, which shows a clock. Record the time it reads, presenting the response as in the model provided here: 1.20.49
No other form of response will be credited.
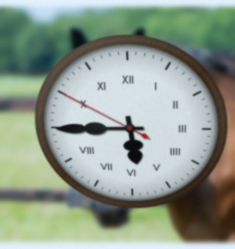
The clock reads 5.44.50
